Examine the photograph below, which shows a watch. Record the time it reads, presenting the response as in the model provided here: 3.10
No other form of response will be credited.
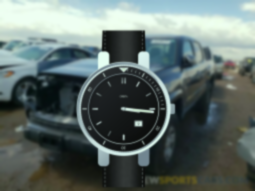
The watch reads 3.16
